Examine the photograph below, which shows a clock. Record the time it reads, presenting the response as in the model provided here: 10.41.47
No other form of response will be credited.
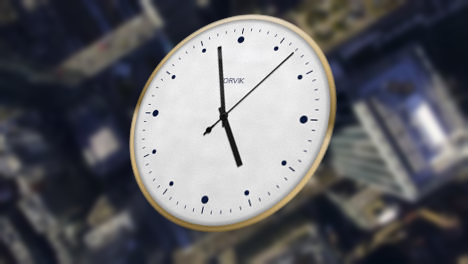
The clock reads 4.57.07
